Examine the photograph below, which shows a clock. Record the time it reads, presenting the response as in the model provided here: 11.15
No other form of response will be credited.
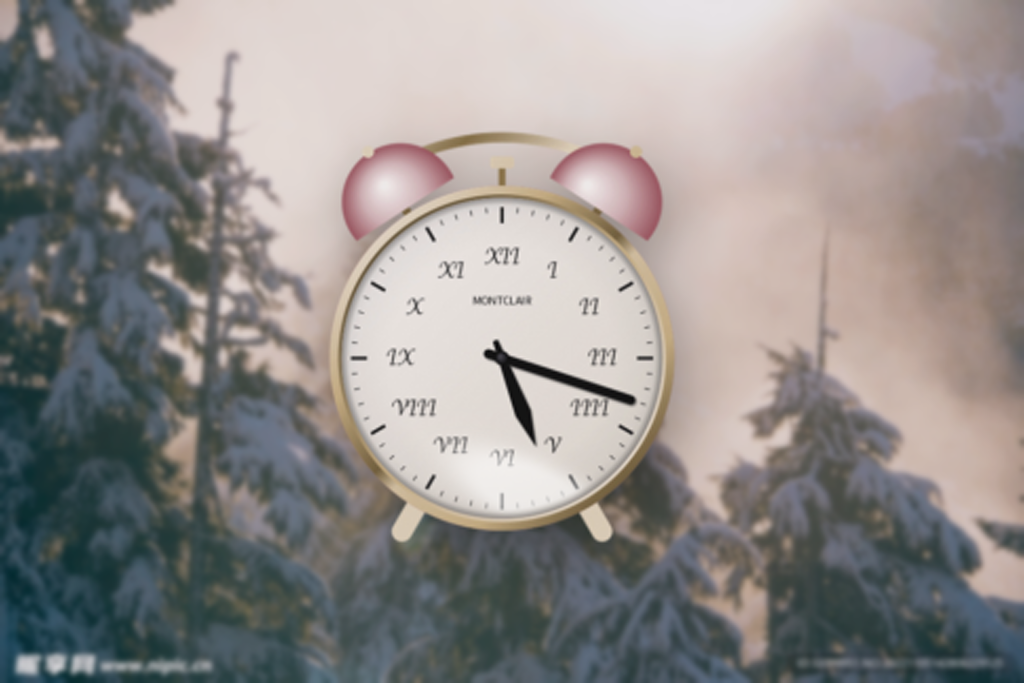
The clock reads 5.18
